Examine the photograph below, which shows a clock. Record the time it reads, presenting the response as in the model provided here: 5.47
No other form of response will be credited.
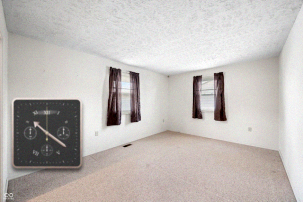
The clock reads 10.21
